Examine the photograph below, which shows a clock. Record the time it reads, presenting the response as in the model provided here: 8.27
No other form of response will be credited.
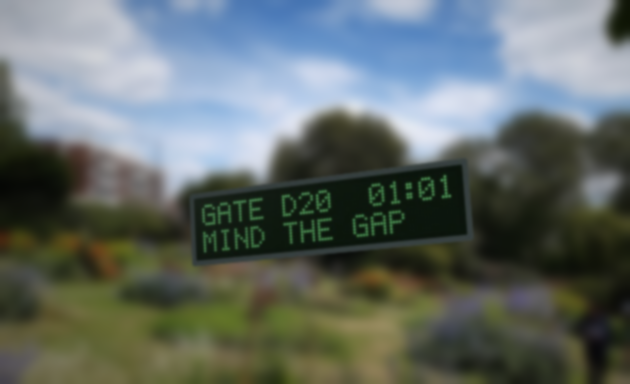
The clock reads 1.01
